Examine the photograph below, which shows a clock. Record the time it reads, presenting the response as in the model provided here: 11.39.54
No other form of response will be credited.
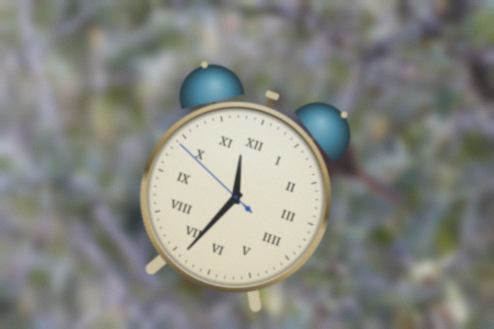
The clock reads 11.33.49
